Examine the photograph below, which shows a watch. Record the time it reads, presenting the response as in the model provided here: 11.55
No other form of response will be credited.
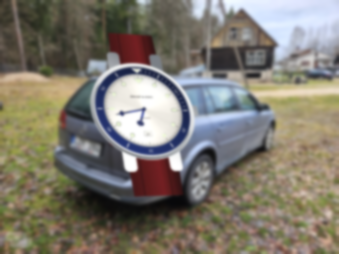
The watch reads 6.43
